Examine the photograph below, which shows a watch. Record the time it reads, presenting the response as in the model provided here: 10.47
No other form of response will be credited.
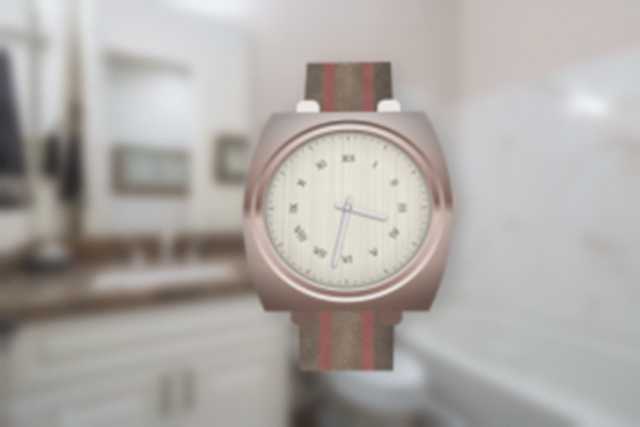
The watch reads 3.32
